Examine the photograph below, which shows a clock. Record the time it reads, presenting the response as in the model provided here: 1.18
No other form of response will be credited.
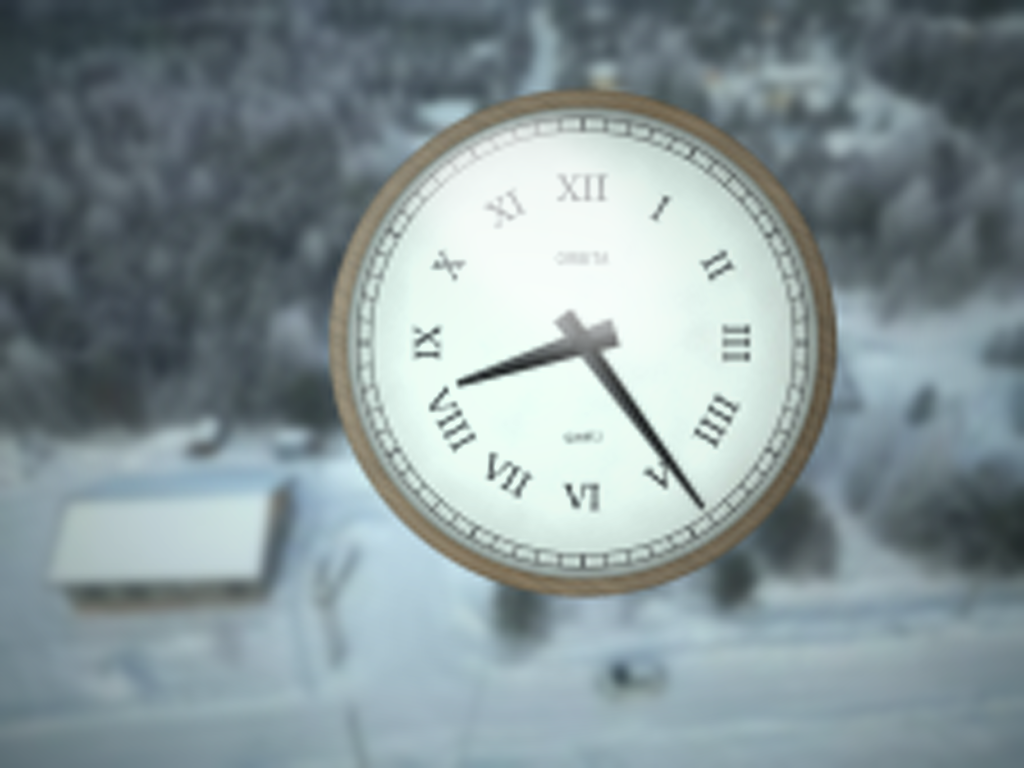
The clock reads 8.24
